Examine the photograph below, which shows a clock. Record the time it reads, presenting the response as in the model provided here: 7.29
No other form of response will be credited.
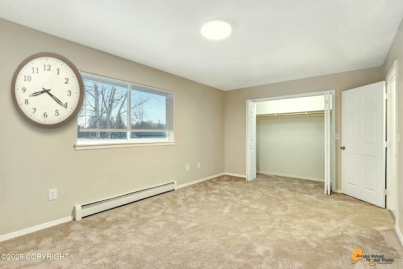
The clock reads 8.21
